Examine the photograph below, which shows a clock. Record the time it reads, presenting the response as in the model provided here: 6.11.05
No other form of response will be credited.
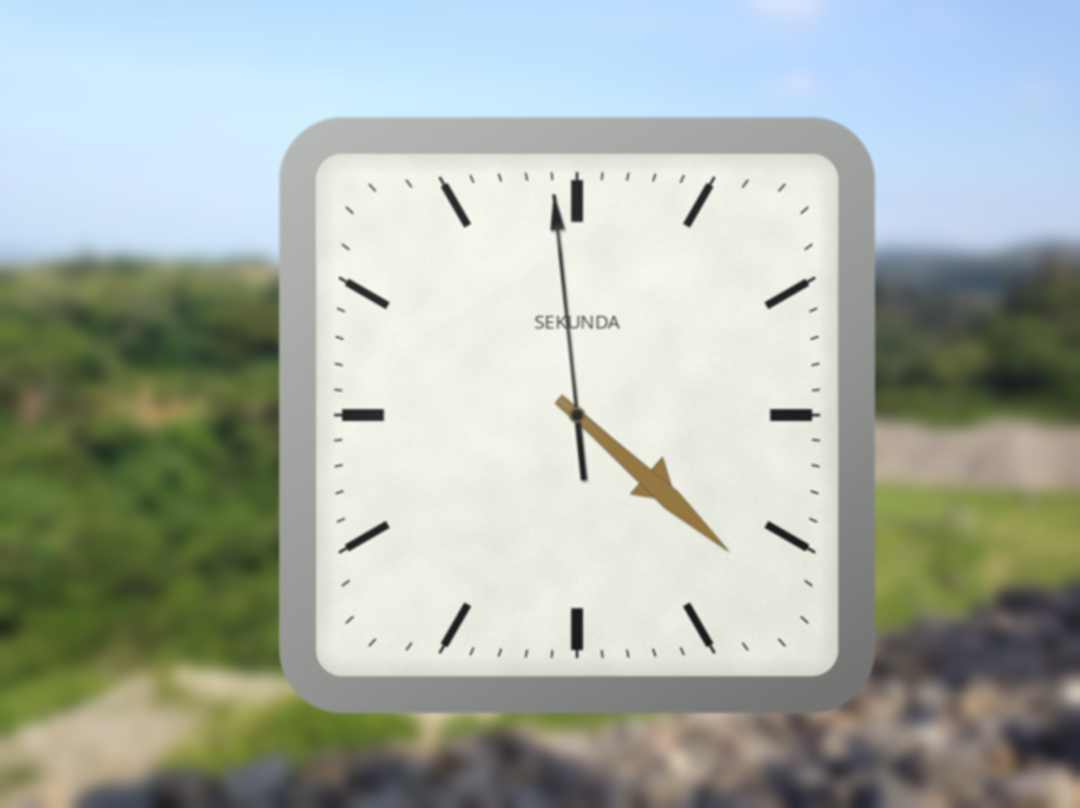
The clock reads 4.21.59
